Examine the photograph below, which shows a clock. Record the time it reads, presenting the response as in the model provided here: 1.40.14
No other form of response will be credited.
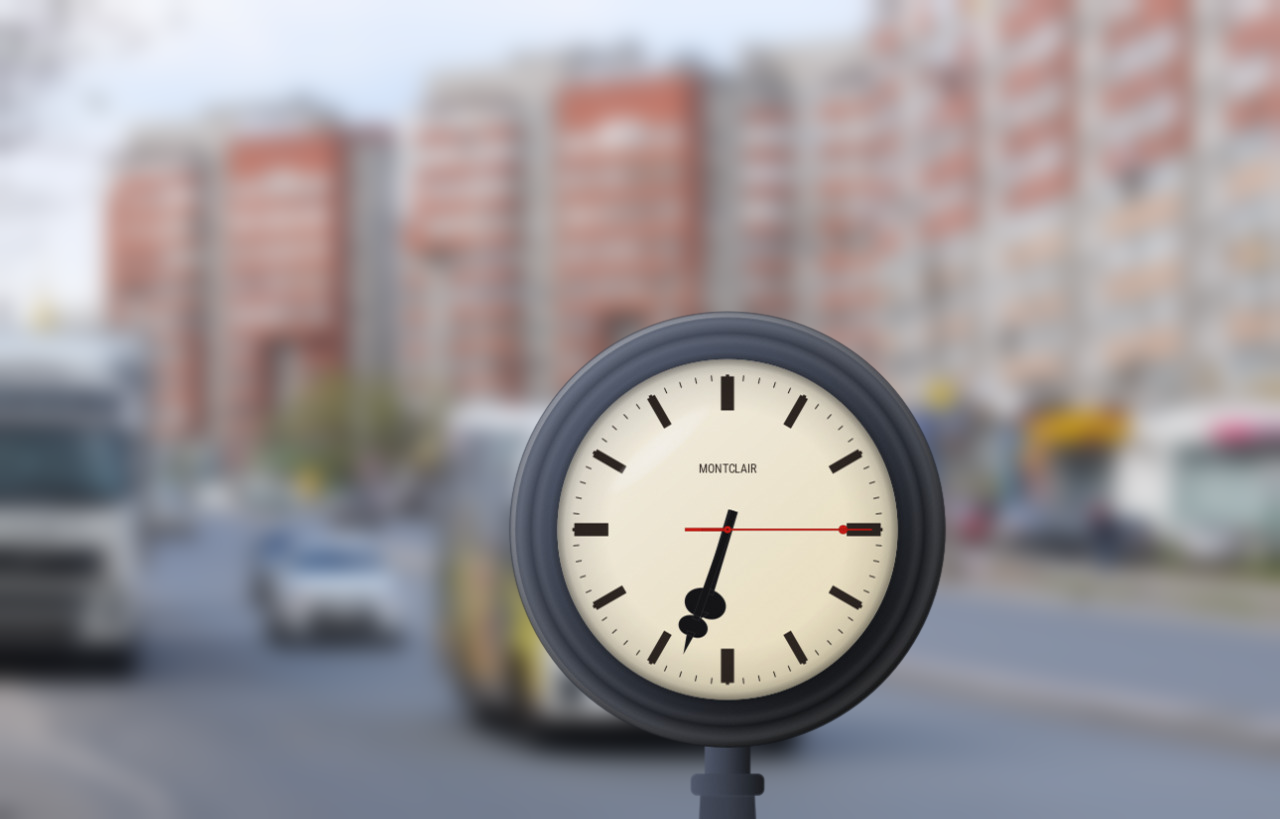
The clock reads 6.33.15
